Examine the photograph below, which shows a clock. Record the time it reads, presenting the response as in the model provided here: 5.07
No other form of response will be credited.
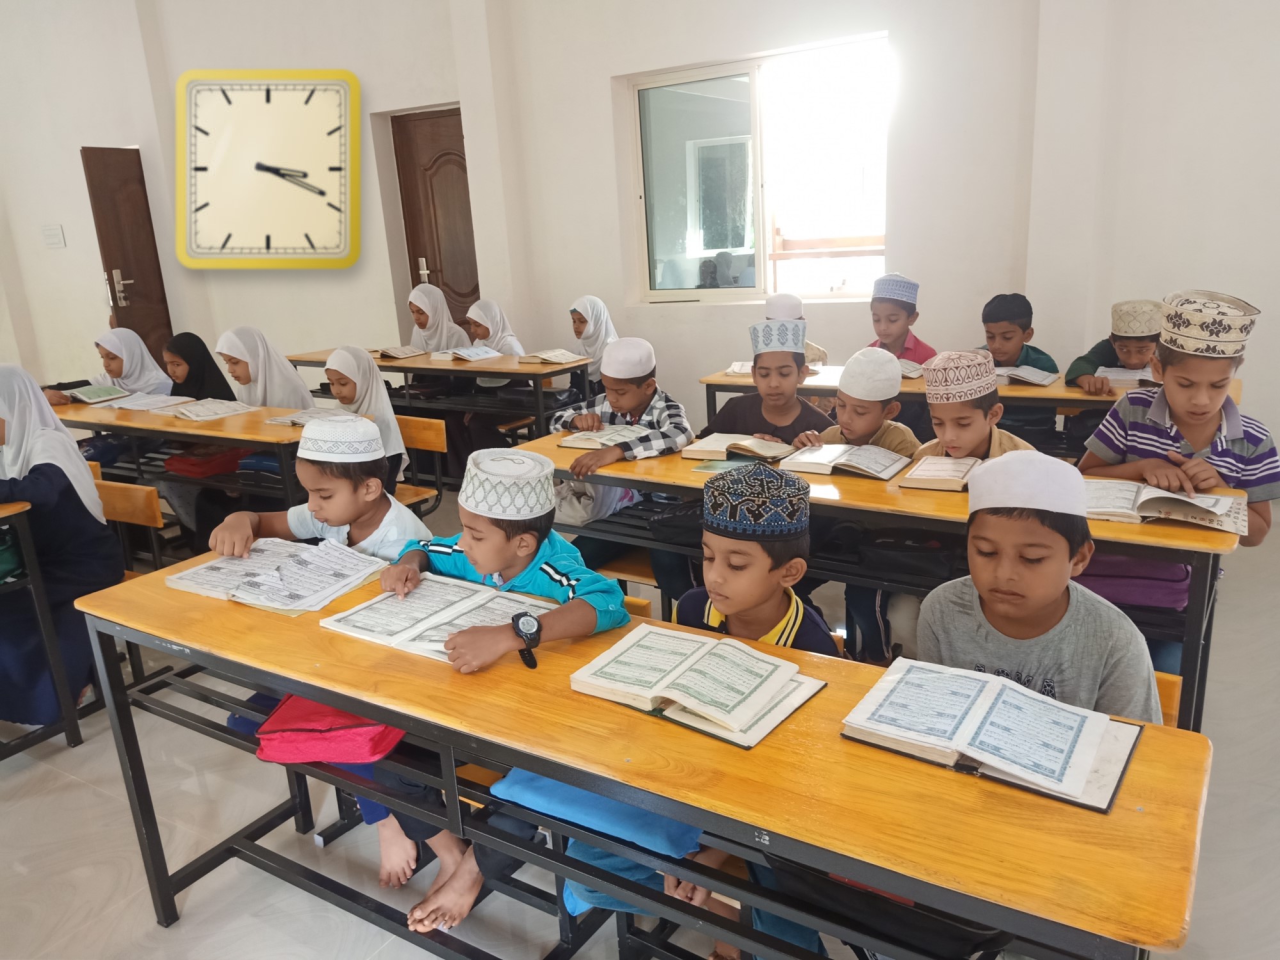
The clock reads 3.19
